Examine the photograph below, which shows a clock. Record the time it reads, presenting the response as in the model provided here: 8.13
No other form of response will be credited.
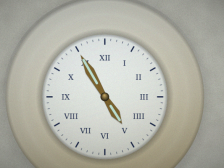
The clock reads 4.55
